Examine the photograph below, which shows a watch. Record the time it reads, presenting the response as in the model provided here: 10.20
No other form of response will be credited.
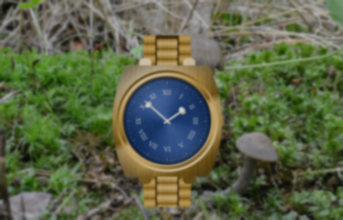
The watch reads 1.52
